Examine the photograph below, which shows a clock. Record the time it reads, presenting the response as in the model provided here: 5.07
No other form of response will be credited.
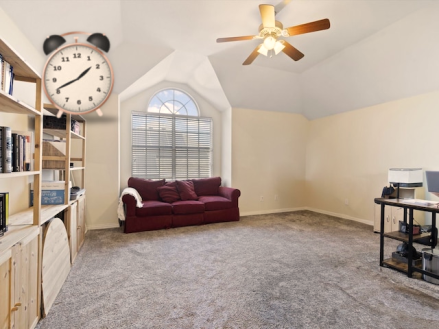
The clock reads 1.41
